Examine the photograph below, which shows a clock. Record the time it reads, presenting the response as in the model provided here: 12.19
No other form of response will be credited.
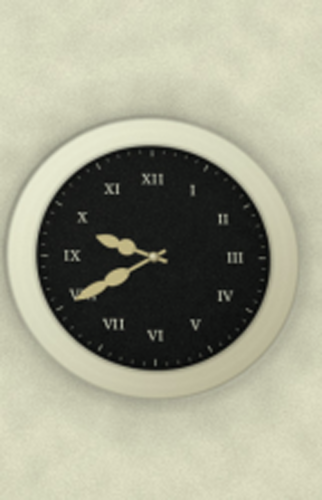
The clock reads 9.40
